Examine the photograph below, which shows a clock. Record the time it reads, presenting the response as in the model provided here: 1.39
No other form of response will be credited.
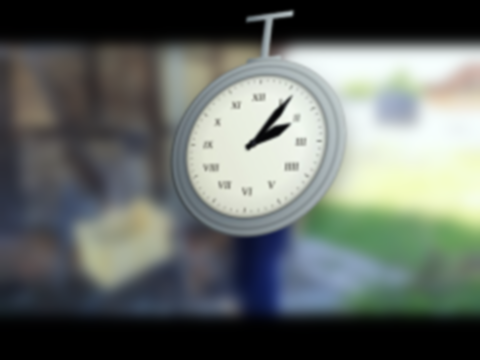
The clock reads 2.06
